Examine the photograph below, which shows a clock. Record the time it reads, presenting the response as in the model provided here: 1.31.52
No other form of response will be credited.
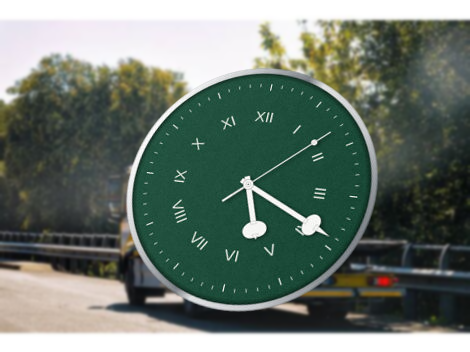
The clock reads 5.19.08
